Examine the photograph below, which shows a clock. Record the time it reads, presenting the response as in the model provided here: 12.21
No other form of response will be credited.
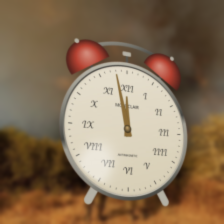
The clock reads 11.58
